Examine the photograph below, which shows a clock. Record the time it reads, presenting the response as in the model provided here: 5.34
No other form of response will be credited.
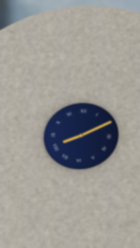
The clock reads 8.10
